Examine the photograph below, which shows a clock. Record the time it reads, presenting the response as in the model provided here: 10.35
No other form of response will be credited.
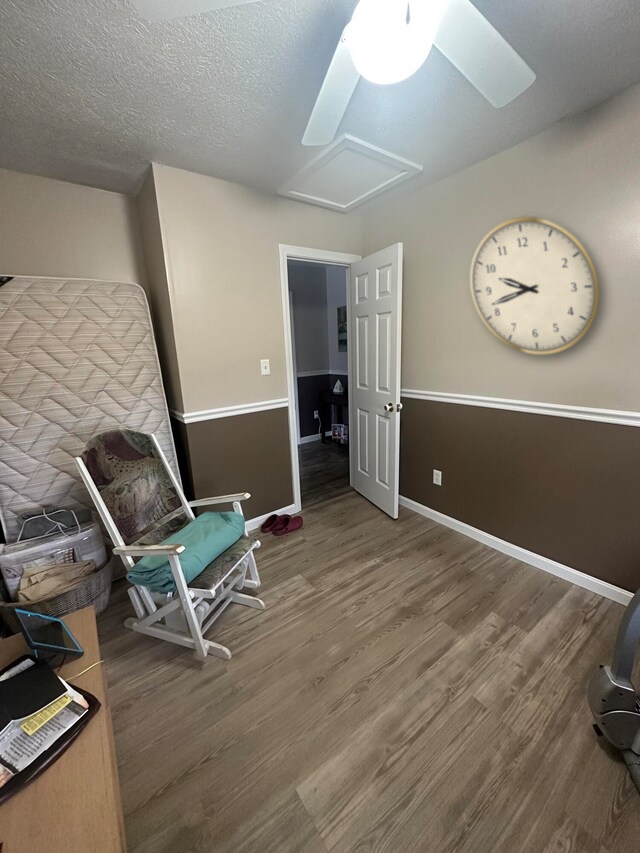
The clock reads 9.42
